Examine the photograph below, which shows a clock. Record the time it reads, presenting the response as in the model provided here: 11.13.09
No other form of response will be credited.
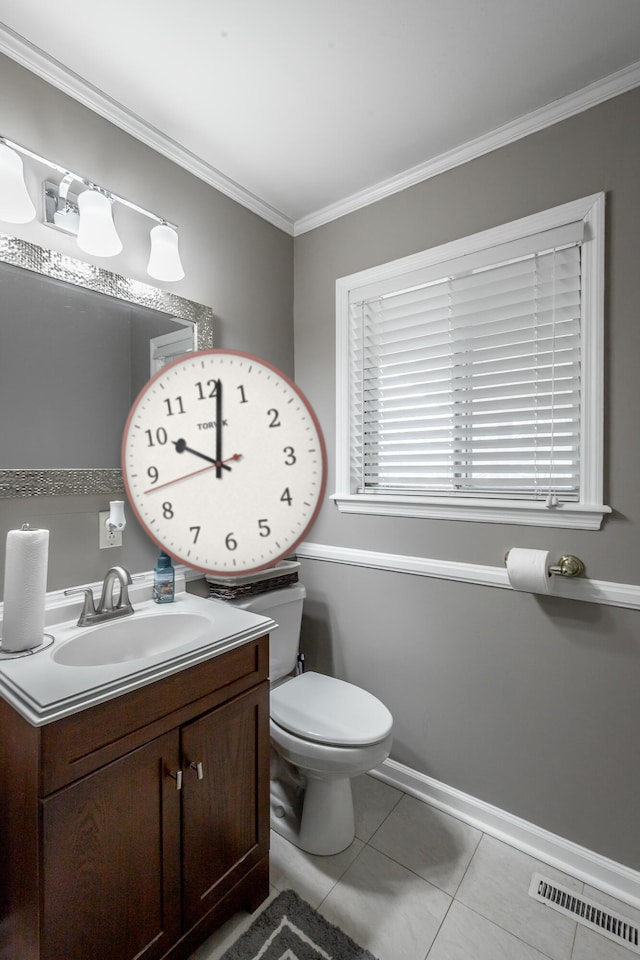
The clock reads 10.01.43
